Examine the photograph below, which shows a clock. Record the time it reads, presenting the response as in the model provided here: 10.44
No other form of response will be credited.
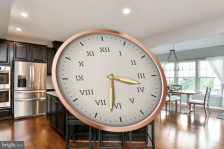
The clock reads 3.32
